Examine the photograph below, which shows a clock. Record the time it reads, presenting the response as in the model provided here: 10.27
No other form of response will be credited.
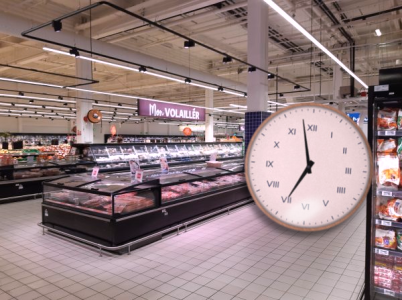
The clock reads 6.58
